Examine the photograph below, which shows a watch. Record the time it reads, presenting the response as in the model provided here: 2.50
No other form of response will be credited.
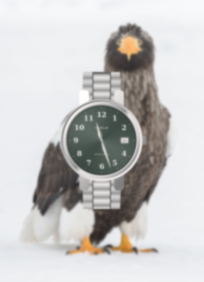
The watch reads 11.27
